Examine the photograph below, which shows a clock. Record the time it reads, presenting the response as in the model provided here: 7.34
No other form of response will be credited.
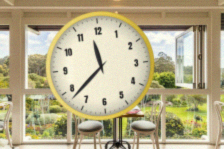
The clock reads 11.38
